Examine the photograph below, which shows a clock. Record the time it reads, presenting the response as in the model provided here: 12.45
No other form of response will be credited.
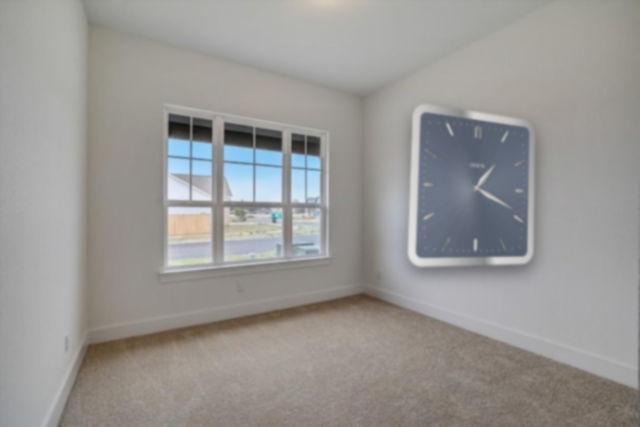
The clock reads 1.19
